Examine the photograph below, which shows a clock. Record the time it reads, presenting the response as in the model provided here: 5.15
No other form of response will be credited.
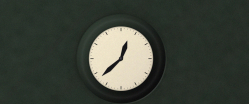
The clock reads 12.38
